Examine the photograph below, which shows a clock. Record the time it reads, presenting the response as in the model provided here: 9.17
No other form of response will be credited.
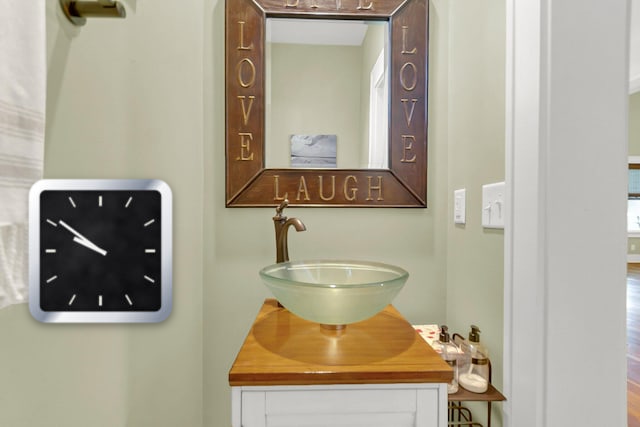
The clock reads 9.51
